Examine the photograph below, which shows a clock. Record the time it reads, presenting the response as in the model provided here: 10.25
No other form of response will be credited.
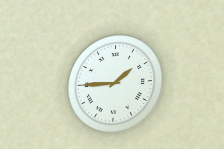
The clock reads 1.45
